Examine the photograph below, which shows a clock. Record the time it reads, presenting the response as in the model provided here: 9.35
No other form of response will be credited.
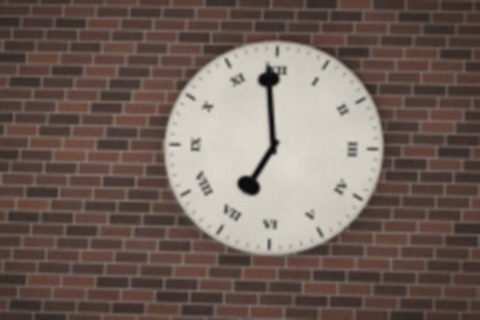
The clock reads 6.59
